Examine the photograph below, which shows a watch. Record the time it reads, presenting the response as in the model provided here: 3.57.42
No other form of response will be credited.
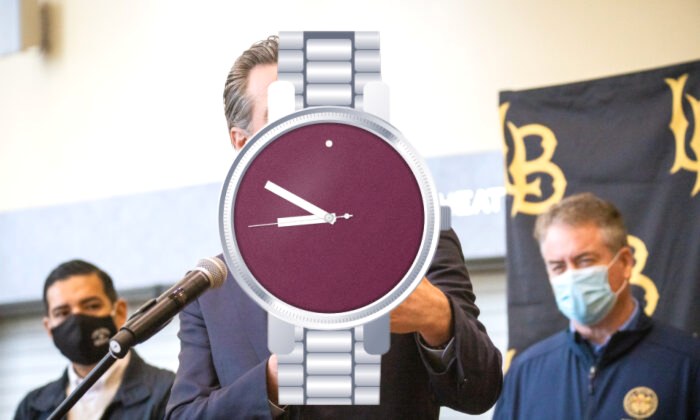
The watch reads 8.49.44
